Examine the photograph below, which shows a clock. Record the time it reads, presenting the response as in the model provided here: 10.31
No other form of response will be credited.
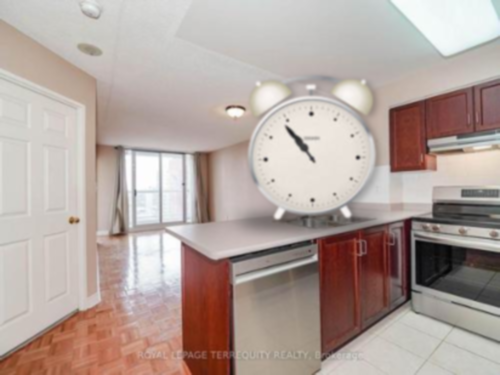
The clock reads 10.54
